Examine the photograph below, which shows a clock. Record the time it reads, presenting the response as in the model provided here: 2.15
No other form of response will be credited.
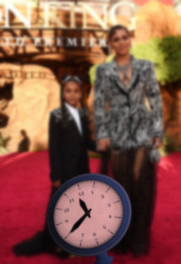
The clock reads 11.40
